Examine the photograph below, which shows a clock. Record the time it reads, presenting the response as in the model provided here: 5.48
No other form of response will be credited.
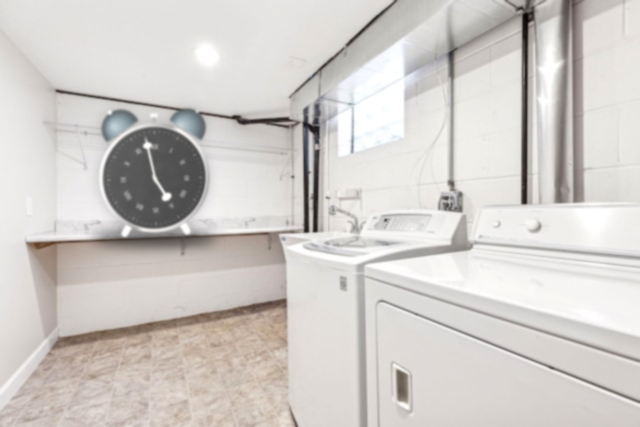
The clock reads 4.58
